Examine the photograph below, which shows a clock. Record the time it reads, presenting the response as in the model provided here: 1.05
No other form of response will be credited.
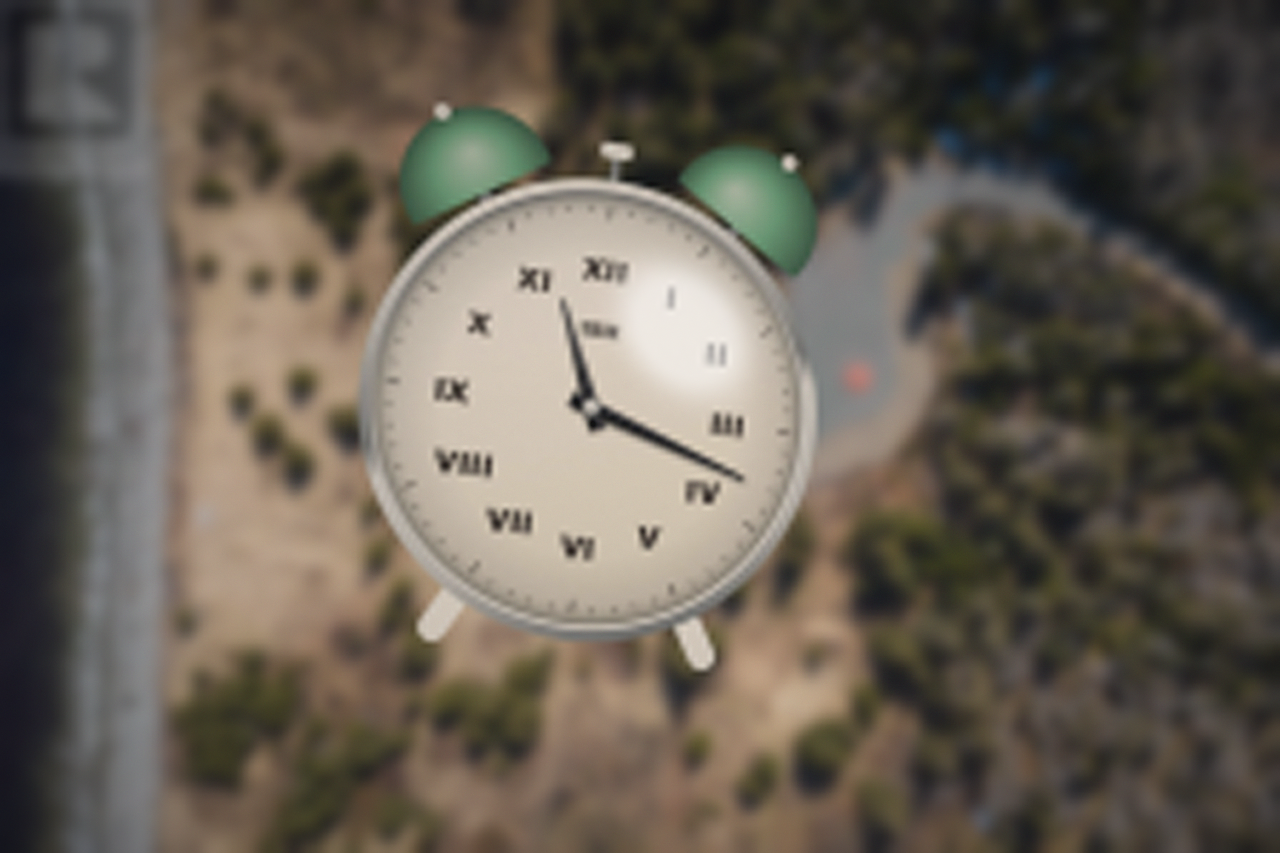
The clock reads 11.18
